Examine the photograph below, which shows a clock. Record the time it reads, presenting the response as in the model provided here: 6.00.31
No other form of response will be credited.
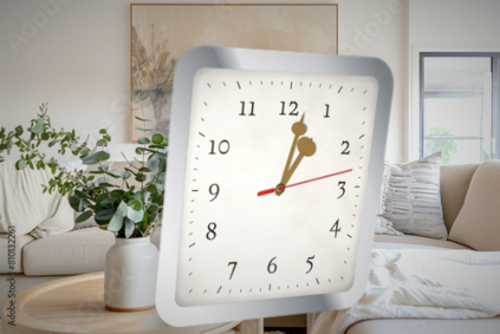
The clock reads 1.02.13
